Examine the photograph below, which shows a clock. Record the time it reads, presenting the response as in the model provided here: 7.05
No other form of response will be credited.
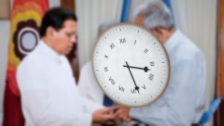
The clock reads 3.28
